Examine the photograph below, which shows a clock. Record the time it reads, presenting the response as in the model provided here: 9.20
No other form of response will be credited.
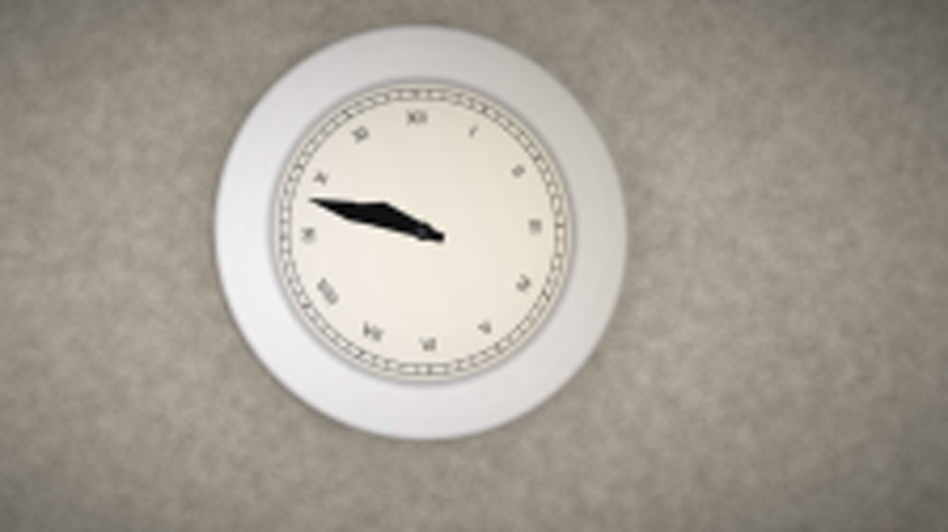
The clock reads 9.48
